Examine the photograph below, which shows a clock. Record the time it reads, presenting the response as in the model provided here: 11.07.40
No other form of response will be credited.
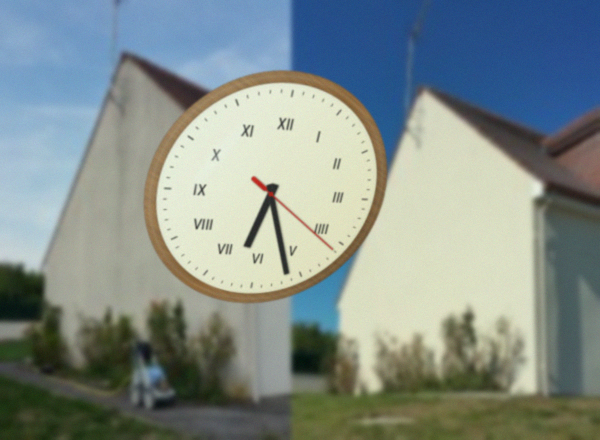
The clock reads 6.26.21
